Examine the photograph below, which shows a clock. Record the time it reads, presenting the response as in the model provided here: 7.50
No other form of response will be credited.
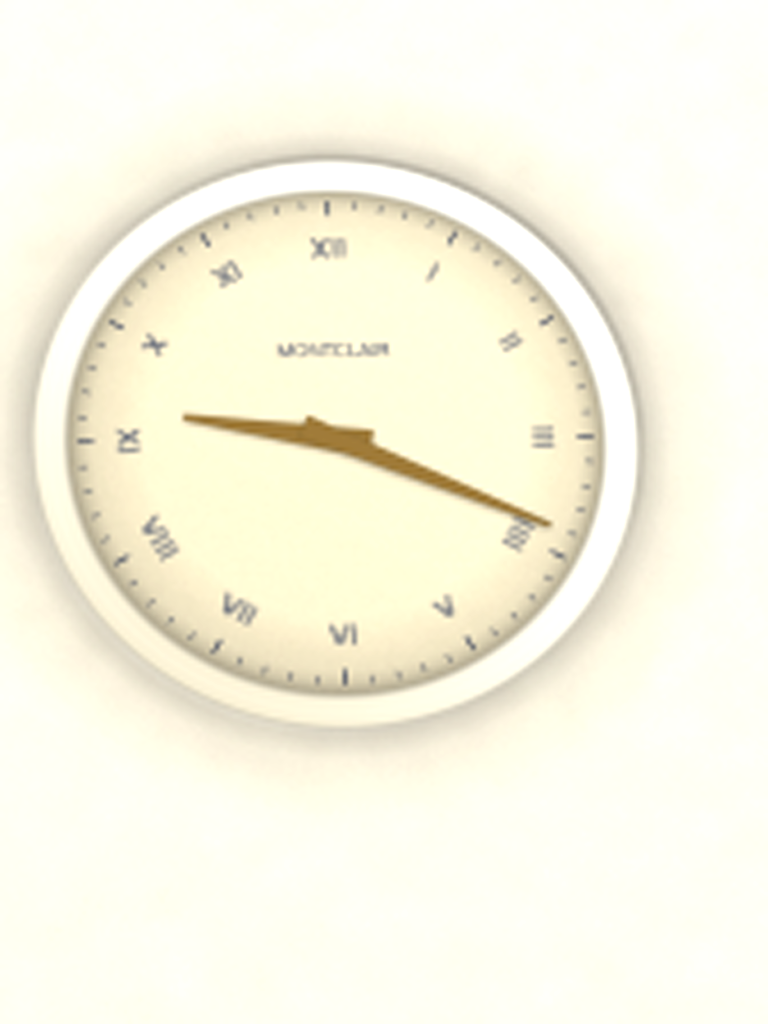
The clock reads 9.19
